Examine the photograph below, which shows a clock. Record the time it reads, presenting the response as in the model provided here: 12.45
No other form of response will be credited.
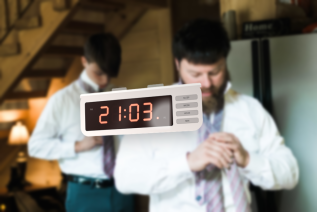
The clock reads 21.03
